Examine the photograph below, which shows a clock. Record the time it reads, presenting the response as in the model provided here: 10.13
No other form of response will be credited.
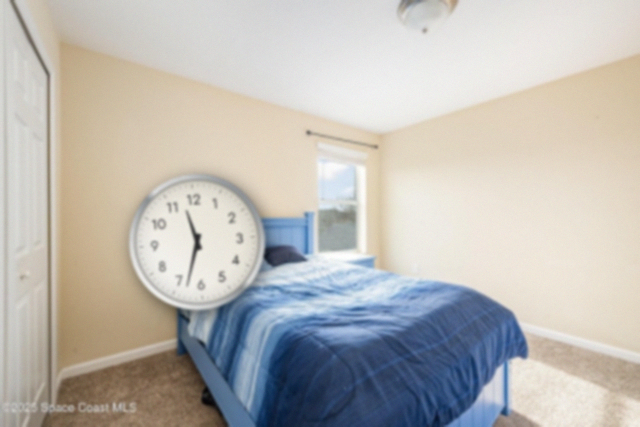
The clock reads 11.33
